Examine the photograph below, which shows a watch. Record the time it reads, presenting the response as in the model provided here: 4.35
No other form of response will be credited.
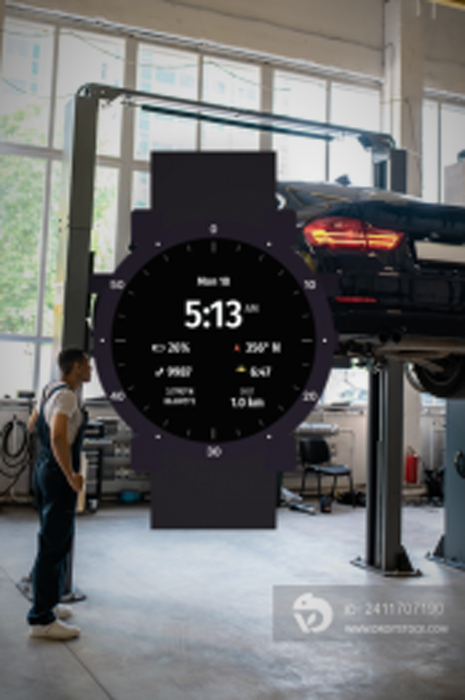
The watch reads 5.13
